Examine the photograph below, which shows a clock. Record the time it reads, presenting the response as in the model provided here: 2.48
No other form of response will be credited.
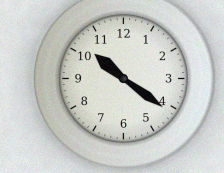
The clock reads 10.21
